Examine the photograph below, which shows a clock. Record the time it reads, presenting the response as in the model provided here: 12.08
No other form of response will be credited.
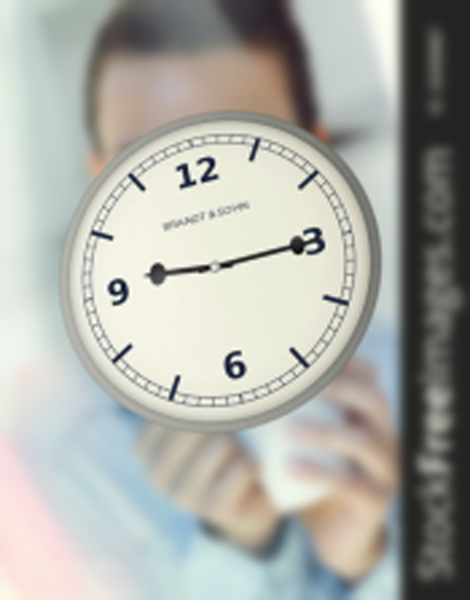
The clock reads 9.15
